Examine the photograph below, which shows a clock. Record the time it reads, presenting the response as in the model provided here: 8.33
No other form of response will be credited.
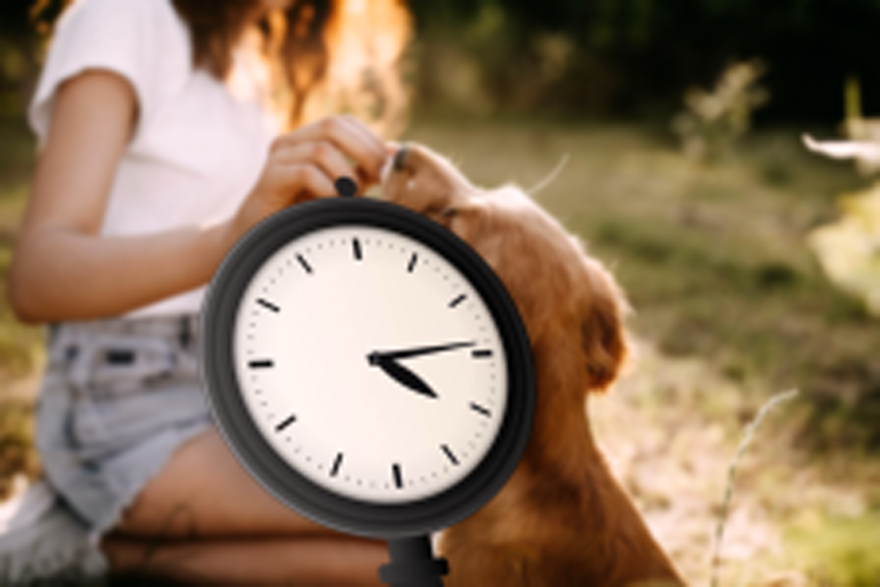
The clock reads 4.14
